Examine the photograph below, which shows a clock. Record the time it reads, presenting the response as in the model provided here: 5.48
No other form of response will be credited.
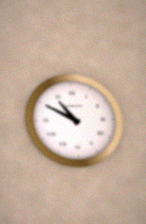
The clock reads 10.50
